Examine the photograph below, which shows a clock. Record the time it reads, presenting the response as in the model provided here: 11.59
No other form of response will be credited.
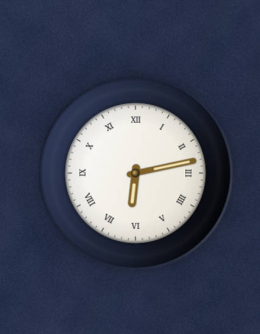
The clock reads 6.13
